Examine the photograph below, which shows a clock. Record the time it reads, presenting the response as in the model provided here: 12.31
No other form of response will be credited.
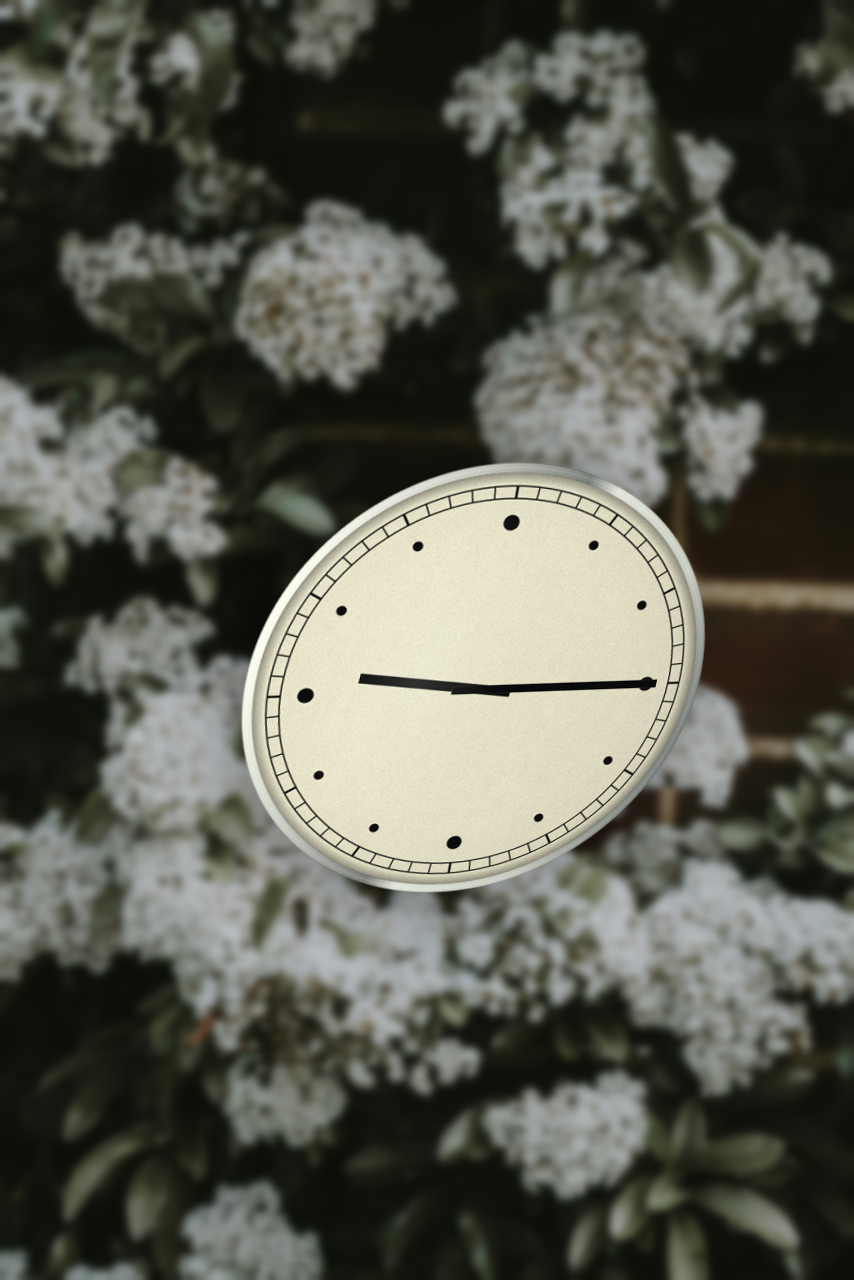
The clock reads 9.15
